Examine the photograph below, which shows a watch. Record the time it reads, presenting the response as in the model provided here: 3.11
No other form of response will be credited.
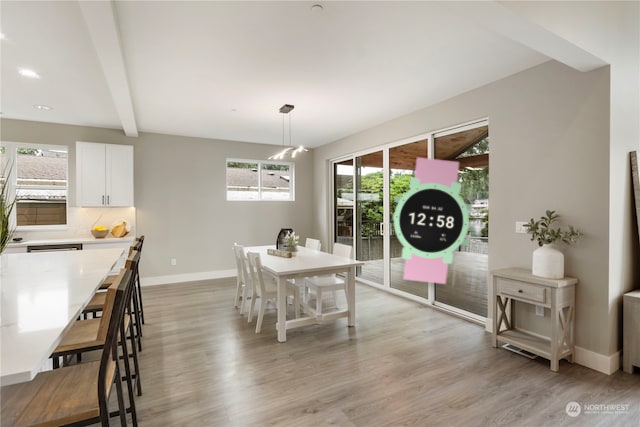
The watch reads 12.58
